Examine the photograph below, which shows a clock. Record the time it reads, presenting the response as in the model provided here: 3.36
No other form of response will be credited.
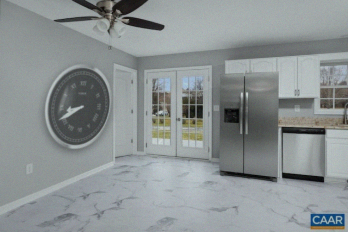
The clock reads 8.41
